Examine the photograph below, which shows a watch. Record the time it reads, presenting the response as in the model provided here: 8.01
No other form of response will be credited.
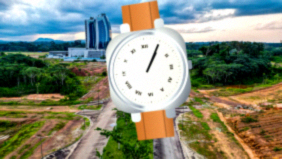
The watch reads 1.05
